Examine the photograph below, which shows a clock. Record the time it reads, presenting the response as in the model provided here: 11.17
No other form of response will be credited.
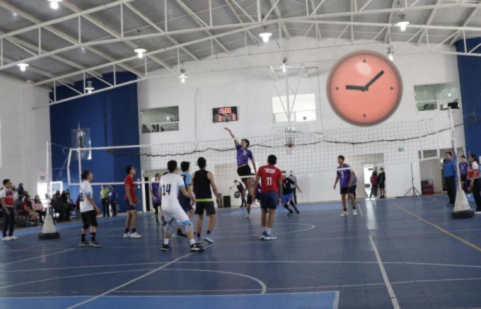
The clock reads 9.08
